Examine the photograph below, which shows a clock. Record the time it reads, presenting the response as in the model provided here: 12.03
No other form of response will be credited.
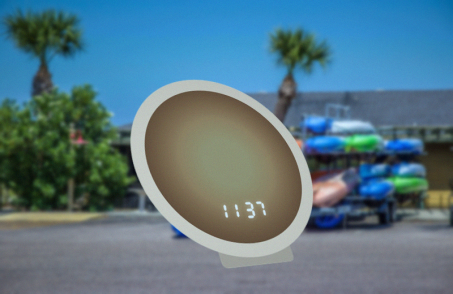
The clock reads 11.37
